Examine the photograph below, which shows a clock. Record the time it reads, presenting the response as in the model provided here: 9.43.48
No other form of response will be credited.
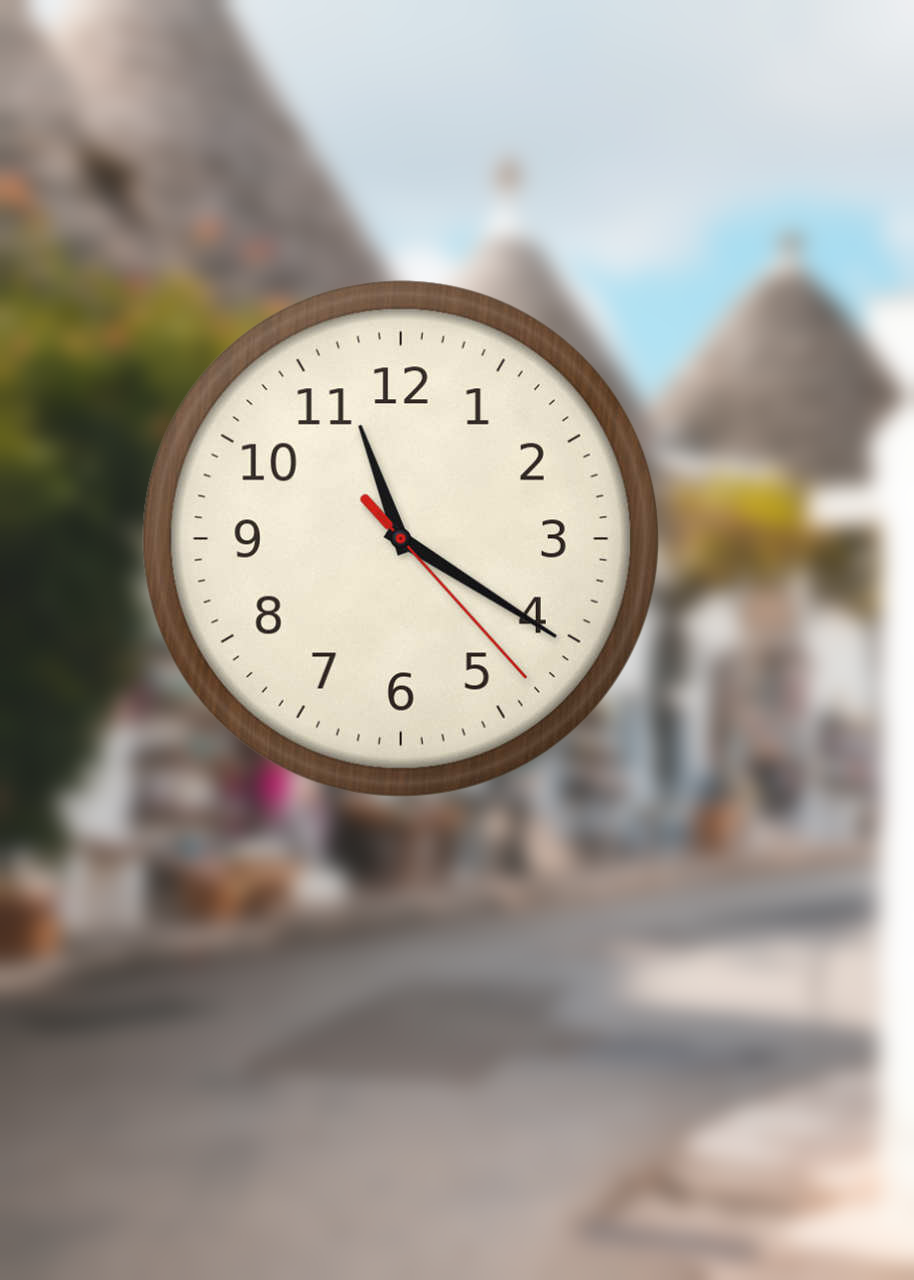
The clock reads 11.20.23
